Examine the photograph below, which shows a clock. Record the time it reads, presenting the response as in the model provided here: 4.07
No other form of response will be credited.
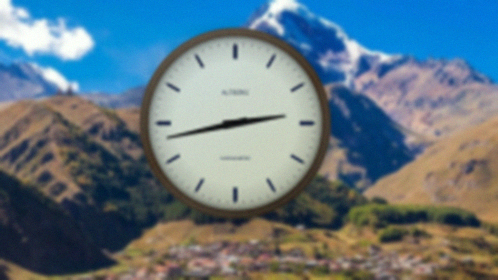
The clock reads 2.43
